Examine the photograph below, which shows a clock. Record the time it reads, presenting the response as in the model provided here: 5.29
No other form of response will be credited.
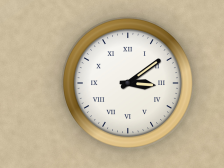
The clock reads 3.09
